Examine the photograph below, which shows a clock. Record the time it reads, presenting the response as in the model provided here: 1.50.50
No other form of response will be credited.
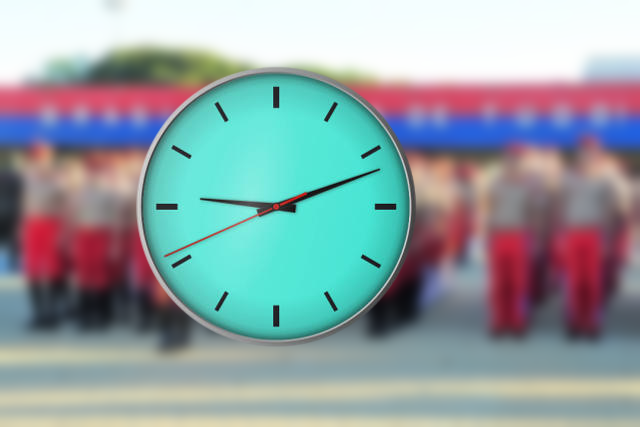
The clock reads 9.11.41
